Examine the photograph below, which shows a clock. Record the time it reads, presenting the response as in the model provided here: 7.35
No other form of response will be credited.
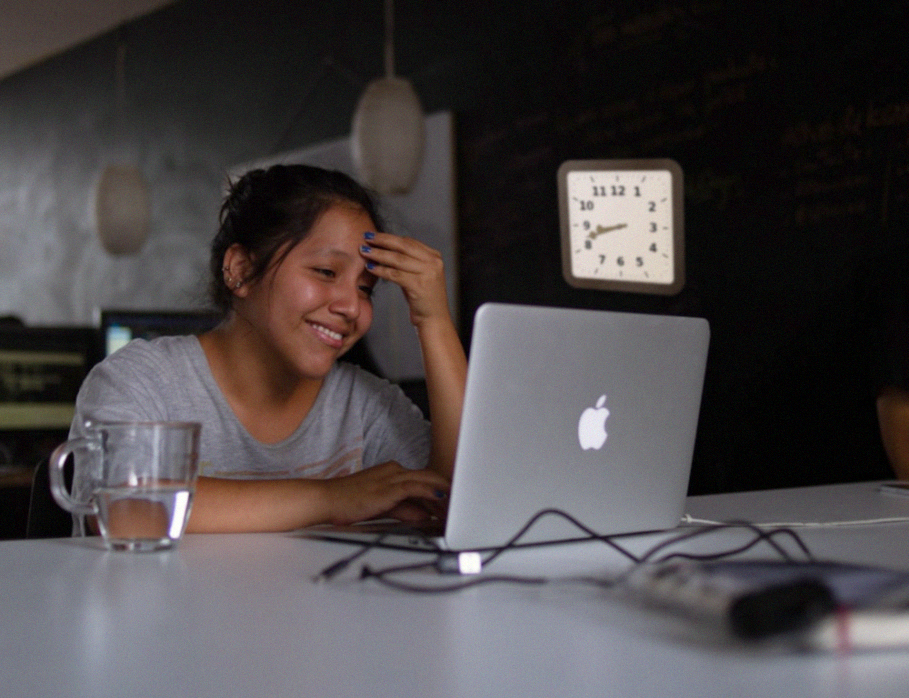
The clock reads 8.42
